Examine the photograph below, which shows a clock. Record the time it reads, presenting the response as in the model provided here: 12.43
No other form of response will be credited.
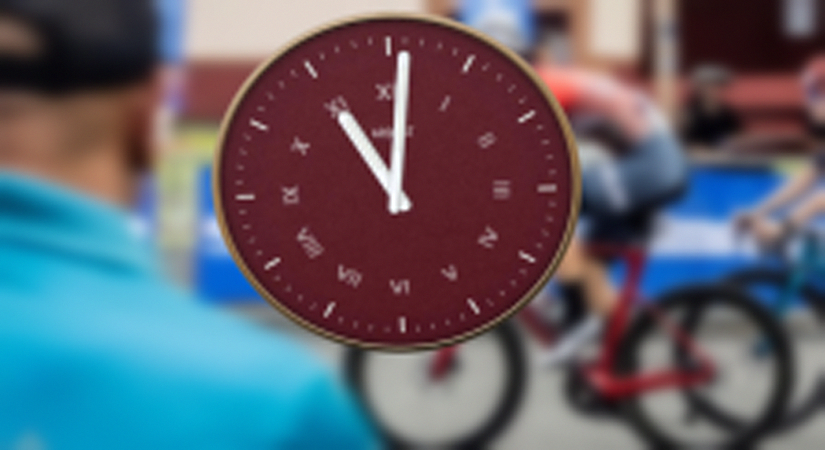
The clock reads 11.01
